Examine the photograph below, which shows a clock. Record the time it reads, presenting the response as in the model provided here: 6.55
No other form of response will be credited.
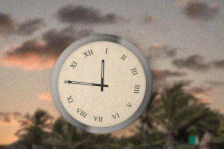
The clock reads 12.50
